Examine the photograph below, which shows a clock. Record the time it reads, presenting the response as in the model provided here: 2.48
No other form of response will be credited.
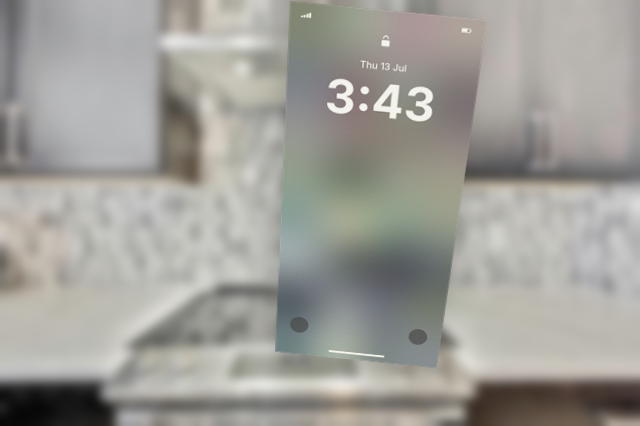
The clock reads 3.43
